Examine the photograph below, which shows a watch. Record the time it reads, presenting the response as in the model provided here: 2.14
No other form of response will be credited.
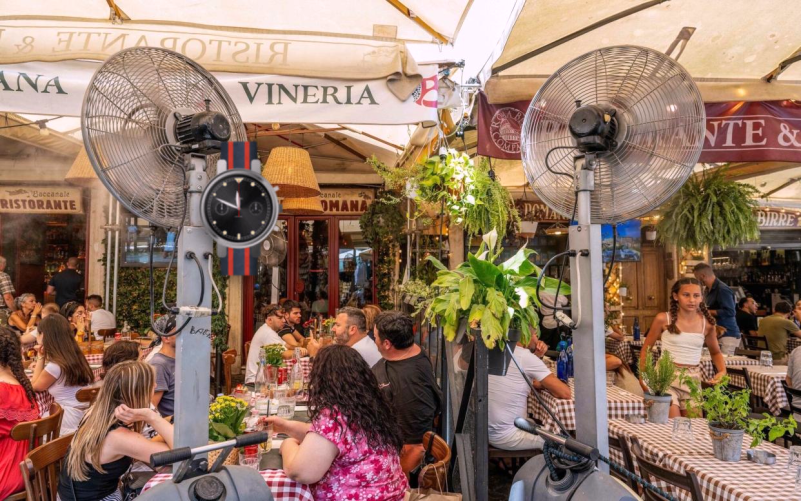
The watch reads 11.49
